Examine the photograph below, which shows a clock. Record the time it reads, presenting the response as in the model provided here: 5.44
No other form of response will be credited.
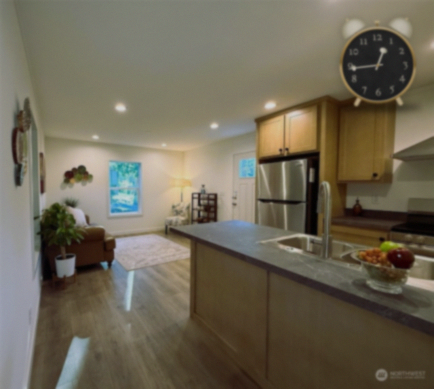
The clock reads 12.44
